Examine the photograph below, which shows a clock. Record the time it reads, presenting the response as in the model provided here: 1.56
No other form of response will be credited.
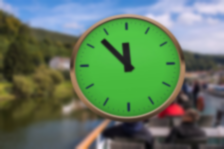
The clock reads 11.53
